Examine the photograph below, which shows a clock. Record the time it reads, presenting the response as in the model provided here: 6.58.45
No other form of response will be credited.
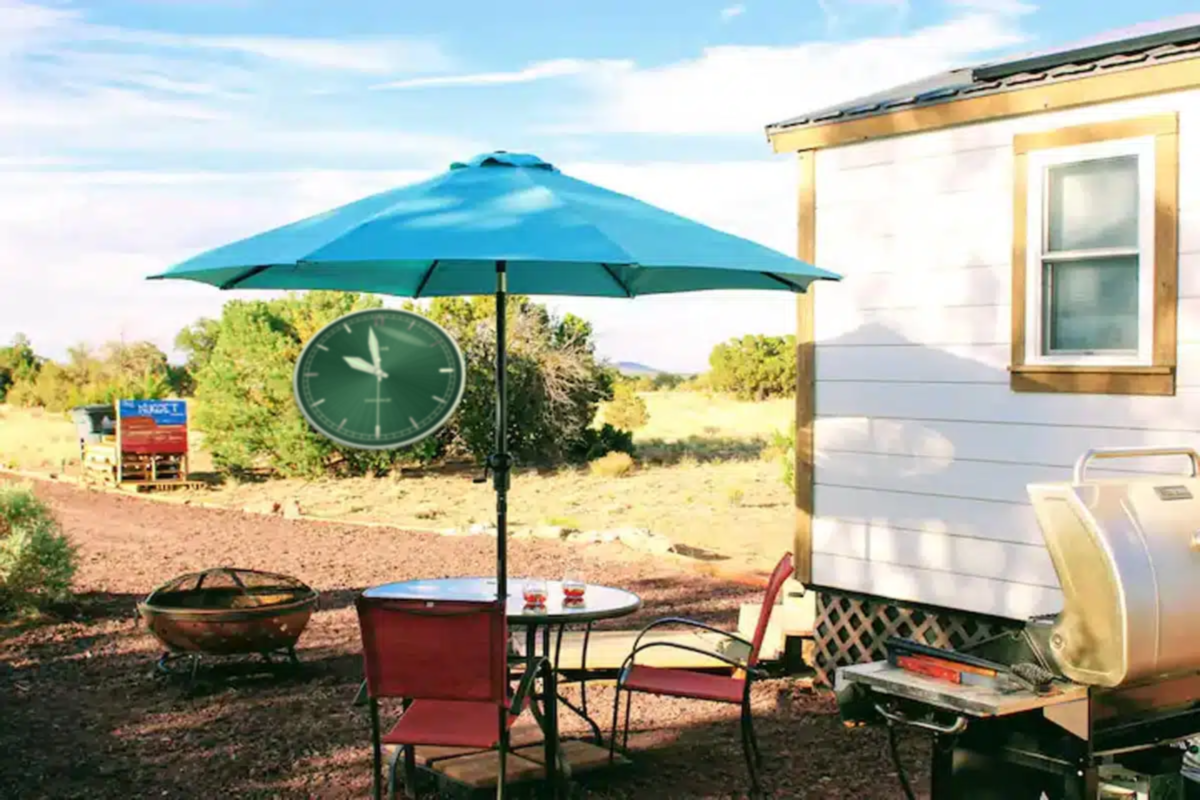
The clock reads 9.58.30
